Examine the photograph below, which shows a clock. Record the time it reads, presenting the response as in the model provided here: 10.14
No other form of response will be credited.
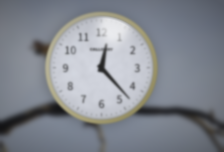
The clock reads 12.23
